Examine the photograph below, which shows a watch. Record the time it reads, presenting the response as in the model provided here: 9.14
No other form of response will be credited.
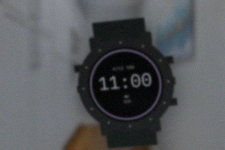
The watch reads 11.00
